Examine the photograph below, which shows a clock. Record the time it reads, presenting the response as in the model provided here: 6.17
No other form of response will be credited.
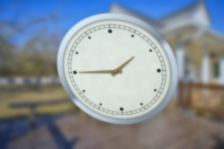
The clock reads 1.45
